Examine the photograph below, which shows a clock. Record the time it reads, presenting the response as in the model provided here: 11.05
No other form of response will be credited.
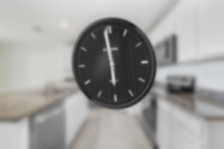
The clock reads 5.59
